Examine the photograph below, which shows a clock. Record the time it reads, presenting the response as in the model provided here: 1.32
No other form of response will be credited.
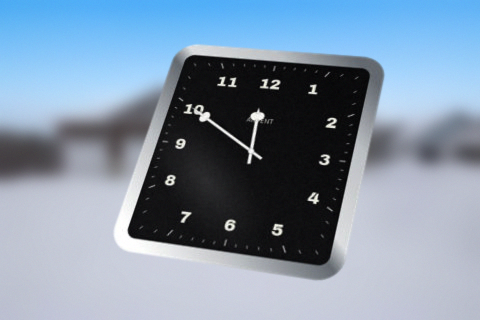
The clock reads 11.50
